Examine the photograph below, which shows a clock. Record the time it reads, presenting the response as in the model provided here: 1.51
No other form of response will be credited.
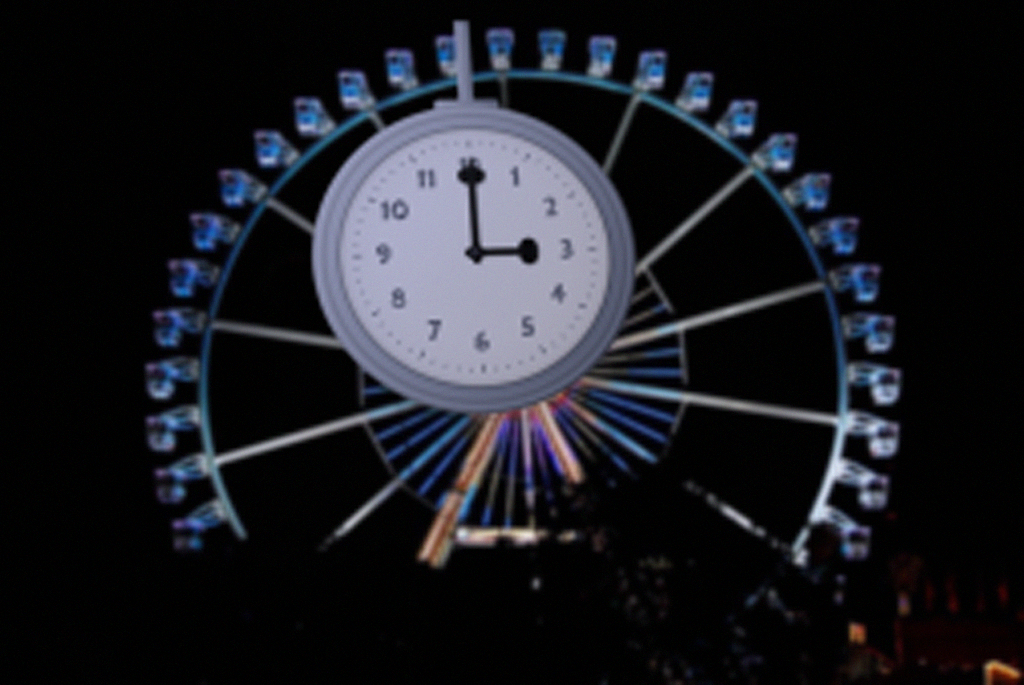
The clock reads 3.00
